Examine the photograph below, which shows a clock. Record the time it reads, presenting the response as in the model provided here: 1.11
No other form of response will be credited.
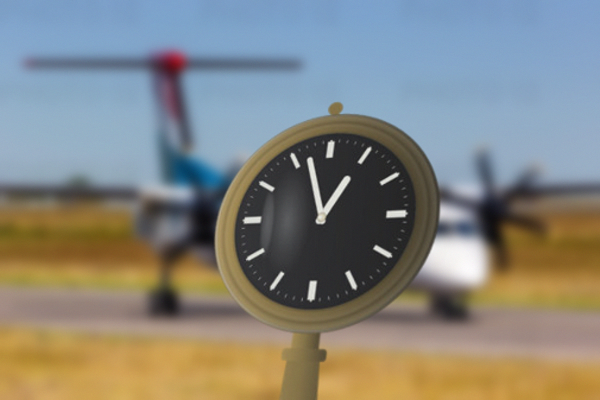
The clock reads 12.57
